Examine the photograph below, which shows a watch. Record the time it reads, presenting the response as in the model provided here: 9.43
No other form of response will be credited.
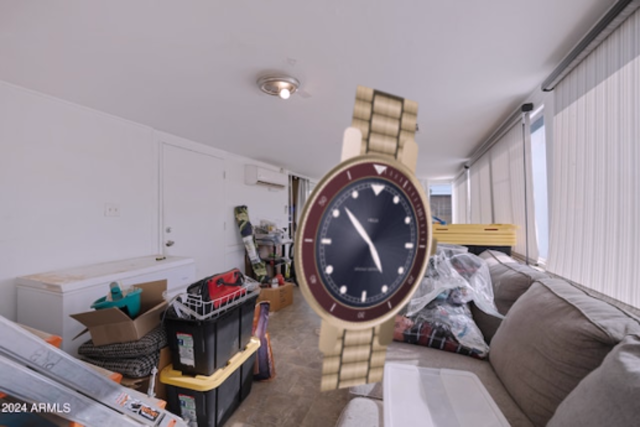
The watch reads 4.52
